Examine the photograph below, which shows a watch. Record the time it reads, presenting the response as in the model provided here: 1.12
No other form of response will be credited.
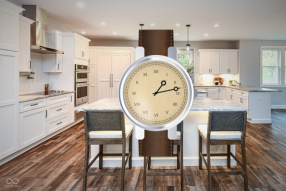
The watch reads 1.13
